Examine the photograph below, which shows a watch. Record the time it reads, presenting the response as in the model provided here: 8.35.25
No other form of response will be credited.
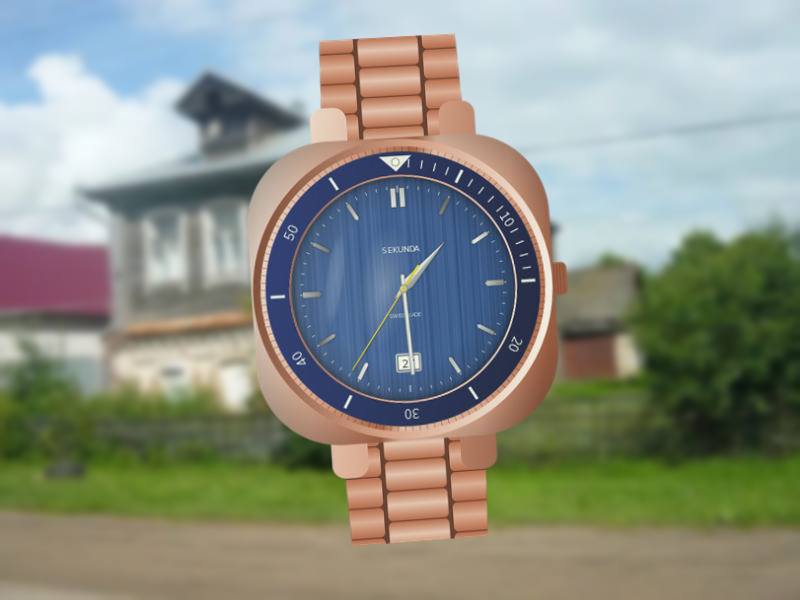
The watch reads 1.29.36
